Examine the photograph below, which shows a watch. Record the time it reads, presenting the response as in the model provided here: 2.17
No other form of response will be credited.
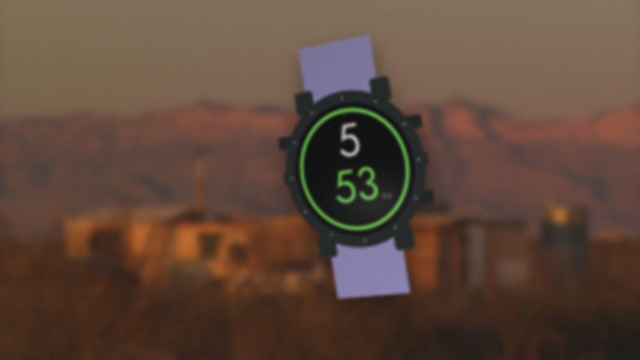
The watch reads 5.53
